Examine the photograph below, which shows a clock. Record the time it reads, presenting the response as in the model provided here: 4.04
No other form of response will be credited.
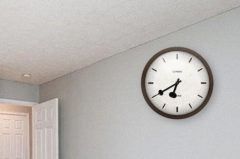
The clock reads 6.40
